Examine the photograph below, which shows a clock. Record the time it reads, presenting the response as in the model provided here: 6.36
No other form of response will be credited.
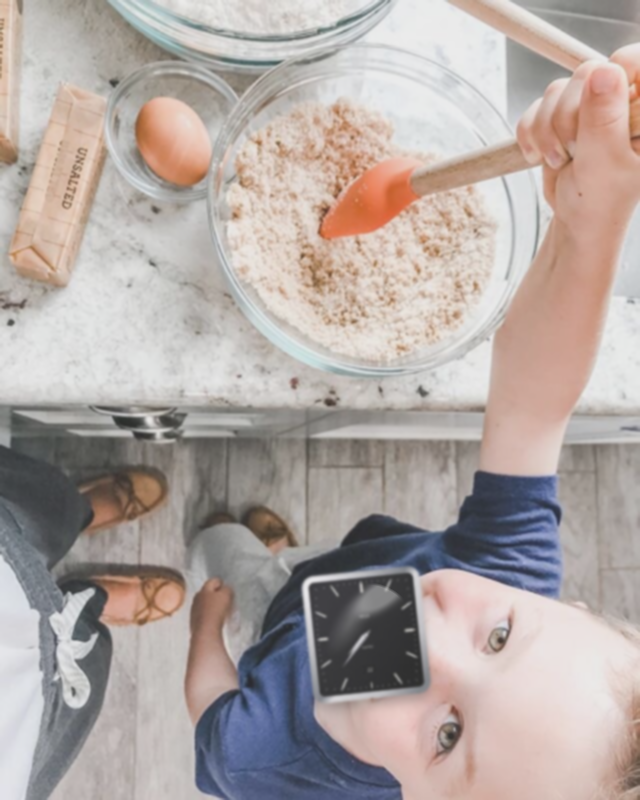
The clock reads 7.37
